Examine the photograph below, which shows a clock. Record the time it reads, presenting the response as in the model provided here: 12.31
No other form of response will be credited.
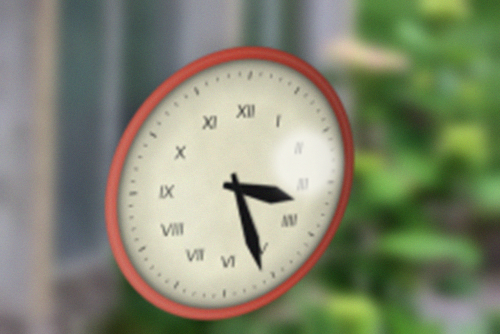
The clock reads 3.26
